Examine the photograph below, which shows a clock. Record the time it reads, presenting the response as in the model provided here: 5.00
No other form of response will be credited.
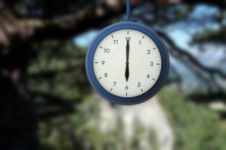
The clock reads 6.00
